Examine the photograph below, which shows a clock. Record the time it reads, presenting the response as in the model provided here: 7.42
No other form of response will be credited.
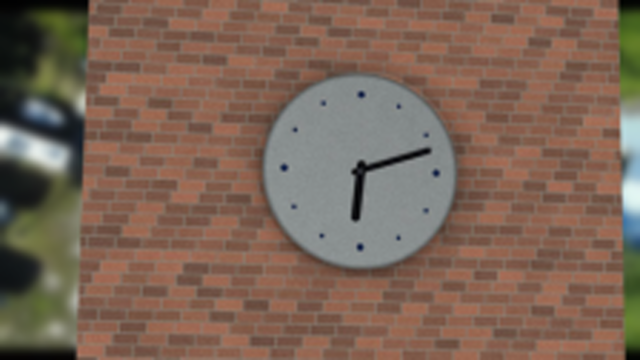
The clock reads 6.12
